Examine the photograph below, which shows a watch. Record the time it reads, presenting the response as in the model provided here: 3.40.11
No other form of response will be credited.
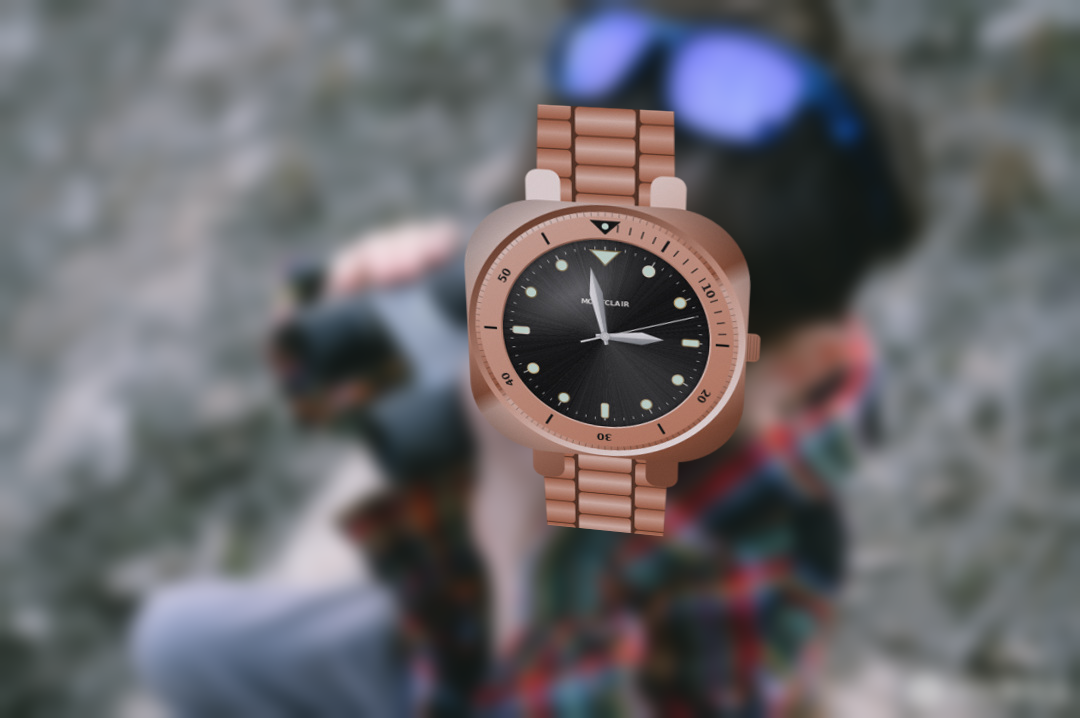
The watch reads 2.58.12
